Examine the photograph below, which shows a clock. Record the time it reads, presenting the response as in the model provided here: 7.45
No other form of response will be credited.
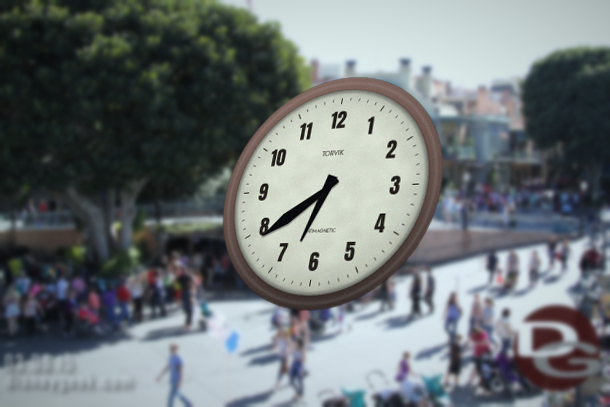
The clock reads 6.39
